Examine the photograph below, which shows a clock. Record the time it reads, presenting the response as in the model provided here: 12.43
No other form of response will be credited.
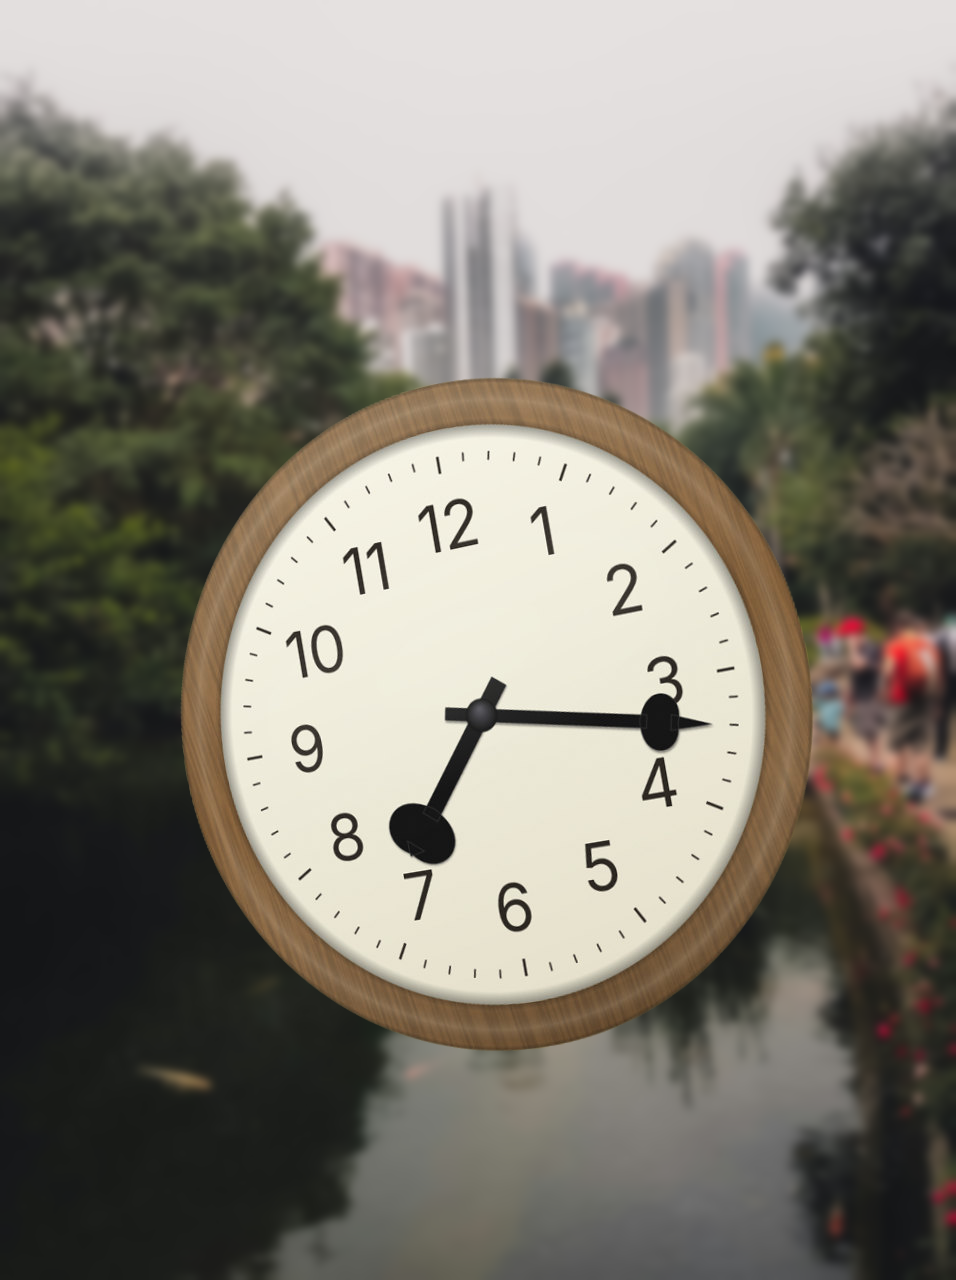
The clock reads 7.17
